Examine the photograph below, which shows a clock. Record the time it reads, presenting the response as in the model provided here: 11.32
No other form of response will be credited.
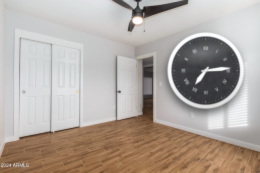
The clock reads 7.14
